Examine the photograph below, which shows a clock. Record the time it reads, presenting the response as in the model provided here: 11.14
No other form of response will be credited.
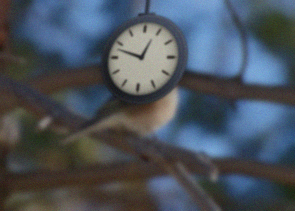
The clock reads 12.48
